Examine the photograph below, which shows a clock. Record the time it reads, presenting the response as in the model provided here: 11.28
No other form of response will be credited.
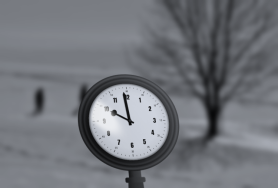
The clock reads 9.59
